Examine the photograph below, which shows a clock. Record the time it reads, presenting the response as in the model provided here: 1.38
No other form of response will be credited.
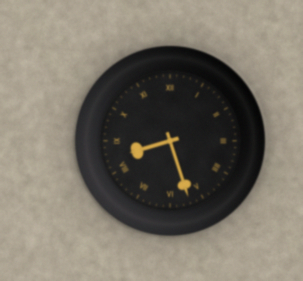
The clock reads 8.27
